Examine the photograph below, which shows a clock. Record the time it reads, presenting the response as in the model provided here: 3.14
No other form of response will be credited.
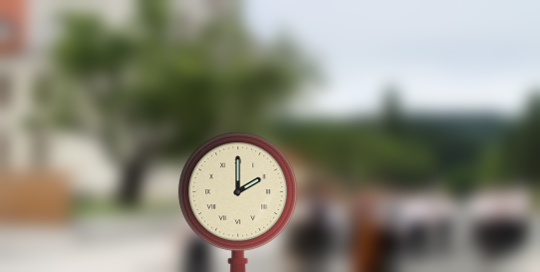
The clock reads 2.00
